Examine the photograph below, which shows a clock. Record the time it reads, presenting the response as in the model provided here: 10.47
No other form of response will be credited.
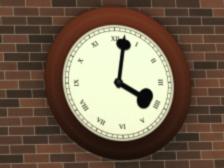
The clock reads 4.02
